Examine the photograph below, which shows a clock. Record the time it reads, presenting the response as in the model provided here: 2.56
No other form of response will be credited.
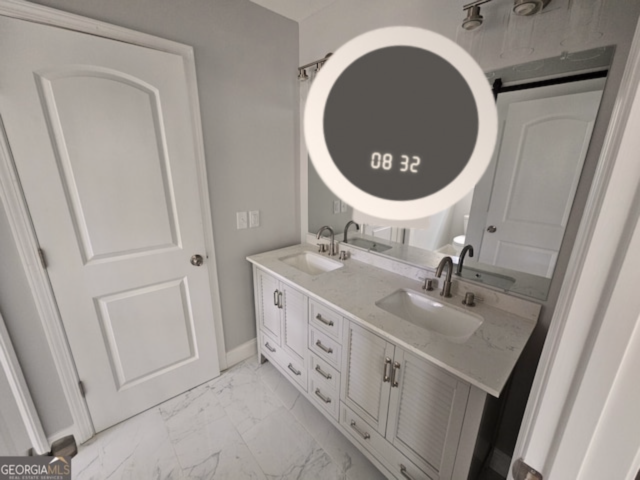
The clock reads 8.32
